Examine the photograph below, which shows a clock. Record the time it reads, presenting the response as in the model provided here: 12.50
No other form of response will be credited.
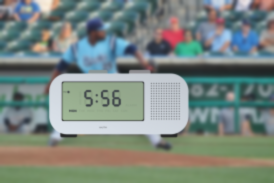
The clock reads 5.56
